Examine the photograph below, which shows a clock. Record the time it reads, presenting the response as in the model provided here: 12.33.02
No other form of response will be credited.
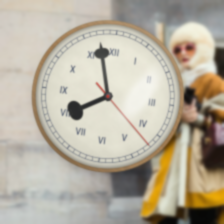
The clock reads 7.57.22
